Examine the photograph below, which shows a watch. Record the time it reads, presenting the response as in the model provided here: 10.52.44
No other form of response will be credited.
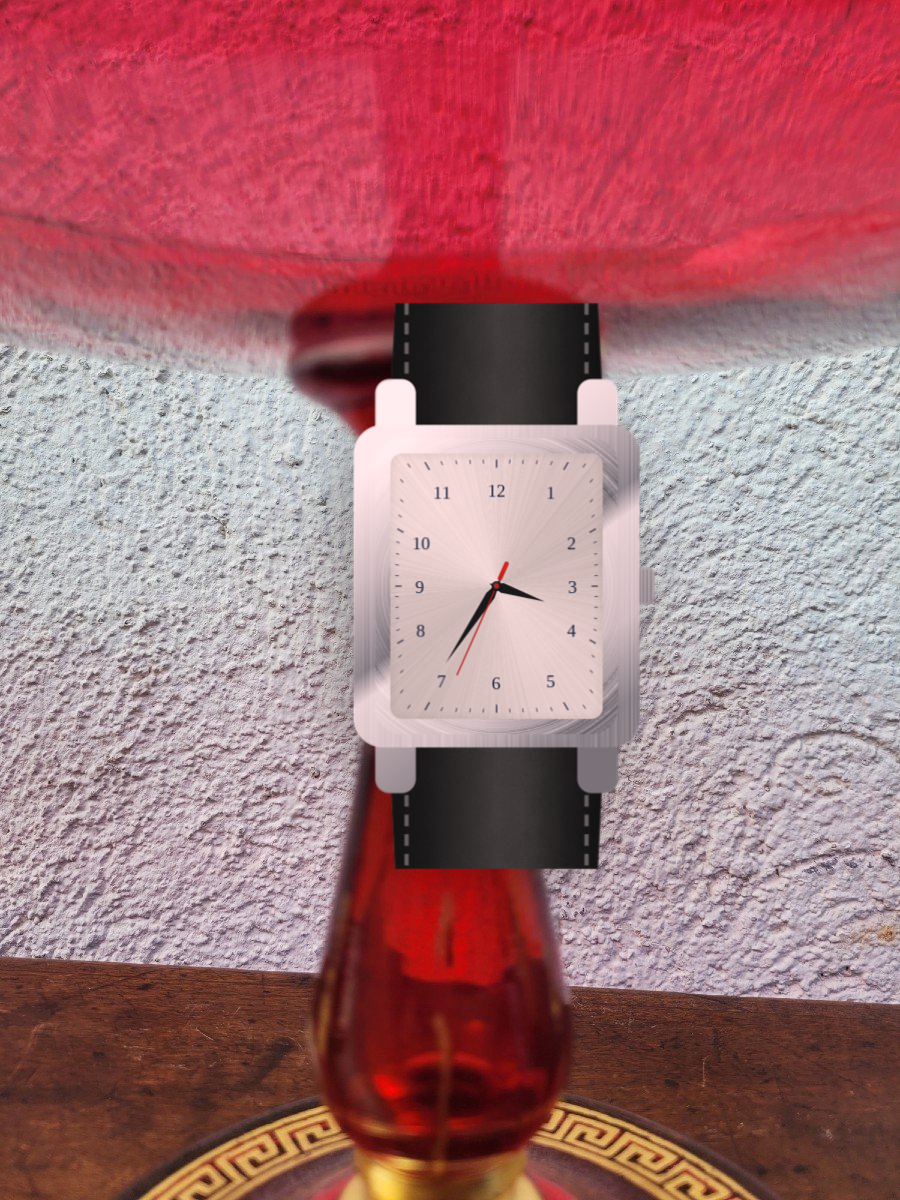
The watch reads 3.35.34
